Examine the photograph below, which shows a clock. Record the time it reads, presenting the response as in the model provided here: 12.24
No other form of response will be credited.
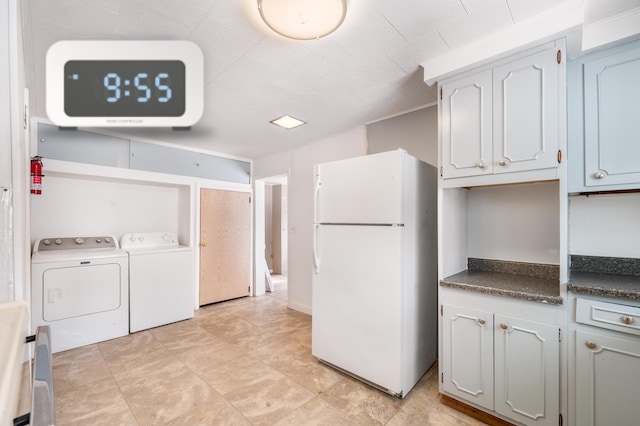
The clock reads 9.55
